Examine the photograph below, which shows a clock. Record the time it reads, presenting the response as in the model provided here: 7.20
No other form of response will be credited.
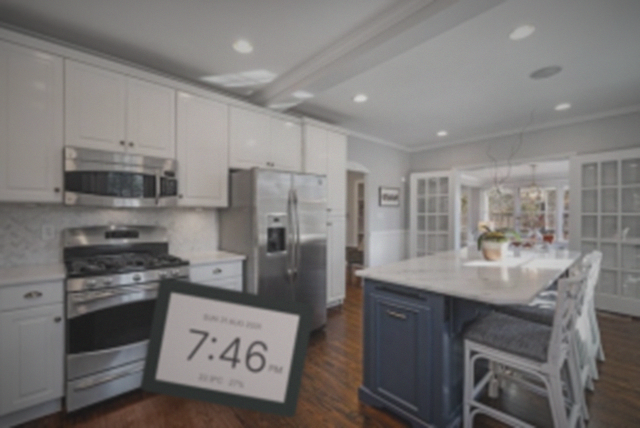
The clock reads 7.46
